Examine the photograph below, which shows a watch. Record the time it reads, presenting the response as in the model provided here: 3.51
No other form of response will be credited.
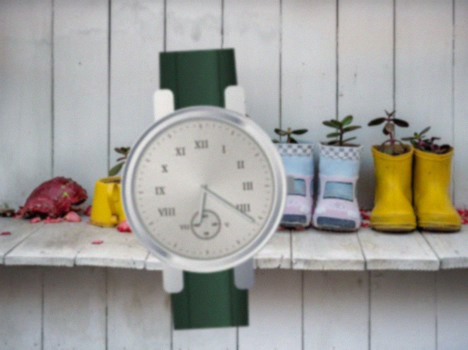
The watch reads 6.21
